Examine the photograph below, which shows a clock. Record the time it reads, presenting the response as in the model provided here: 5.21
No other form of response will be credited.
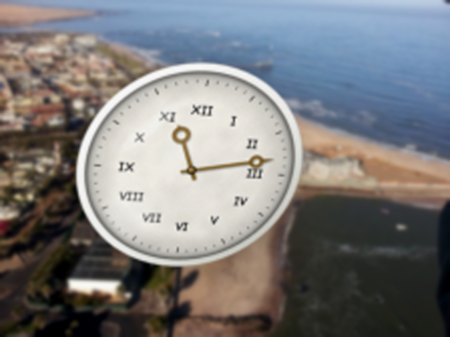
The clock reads 11.13
